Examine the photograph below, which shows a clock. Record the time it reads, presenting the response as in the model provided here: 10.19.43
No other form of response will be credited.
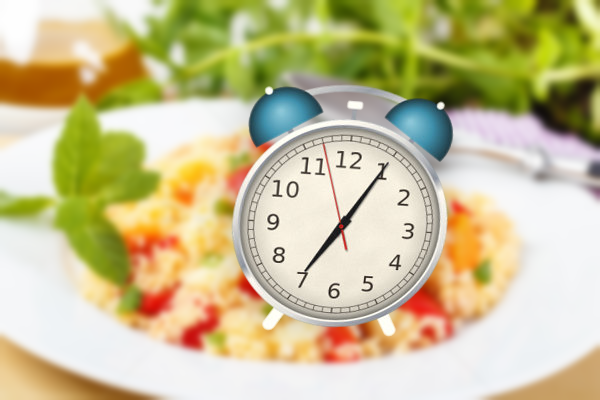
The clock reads 7.04.57
